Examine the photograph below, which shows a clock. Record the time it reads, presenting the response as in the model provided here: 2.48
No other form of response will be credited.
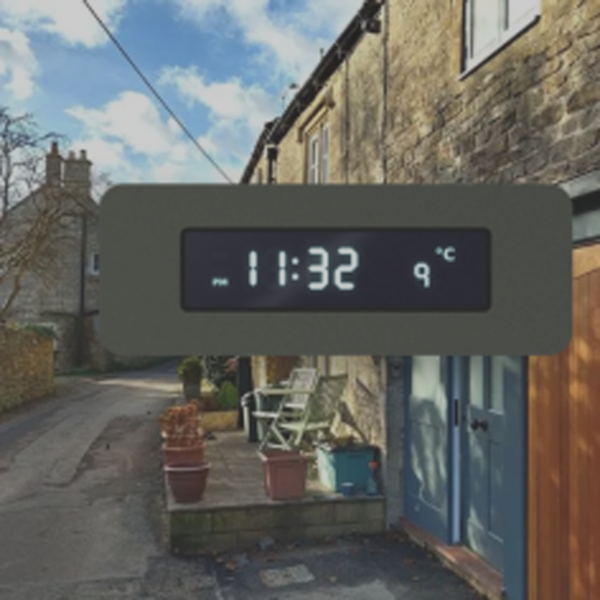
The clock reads 11.32
